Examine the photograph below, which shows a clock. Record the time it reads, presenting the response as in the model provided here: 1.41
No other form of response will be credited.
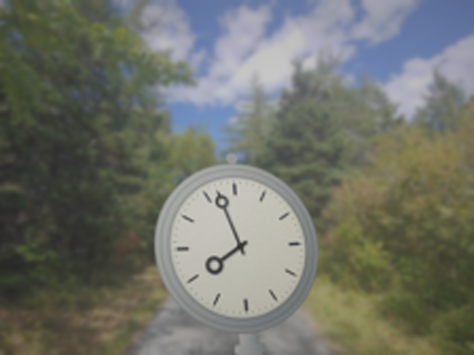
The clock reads 7.57
